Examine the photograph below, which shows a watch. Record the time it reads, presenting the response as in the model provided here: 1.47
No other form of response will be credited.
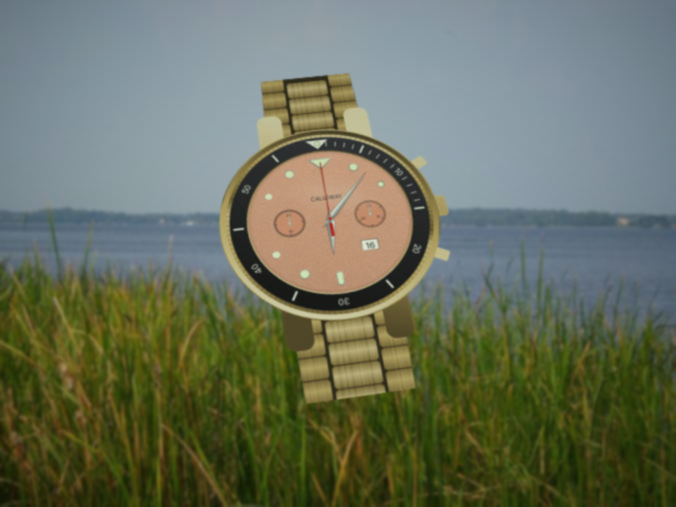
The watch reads 6.07
